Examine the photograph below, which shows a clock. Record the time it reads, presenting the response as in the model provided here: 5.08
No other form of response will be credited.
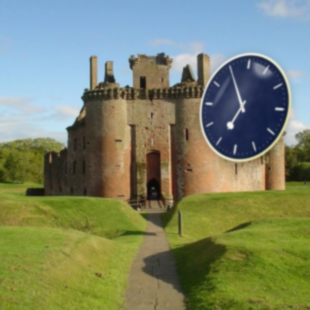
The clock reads 6.55
